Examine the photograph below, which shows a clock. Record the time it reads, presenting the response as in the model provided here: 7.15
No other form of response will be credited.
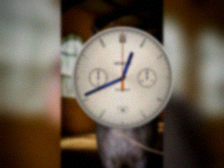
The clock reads 12.41
